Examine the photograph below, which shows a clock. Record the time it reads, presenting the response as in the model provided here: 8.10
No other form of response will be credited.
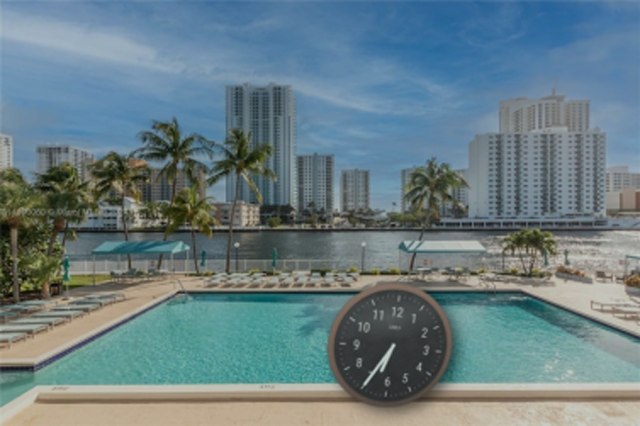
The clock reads 6.35
